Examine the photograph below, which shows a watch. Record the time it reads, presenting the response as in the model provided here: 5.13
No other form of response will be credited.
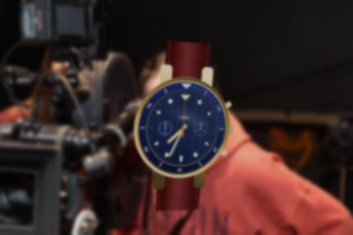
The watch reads 7.34
